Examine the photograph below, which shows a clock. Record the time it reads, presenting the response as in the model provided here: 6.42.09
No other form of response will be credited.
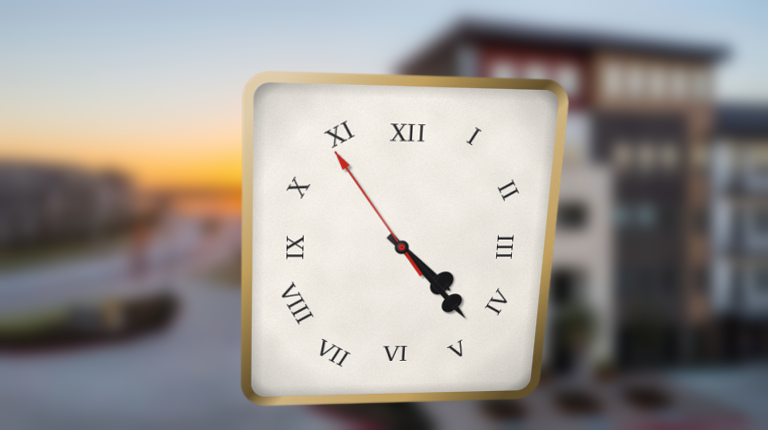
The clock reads 4.22.54
